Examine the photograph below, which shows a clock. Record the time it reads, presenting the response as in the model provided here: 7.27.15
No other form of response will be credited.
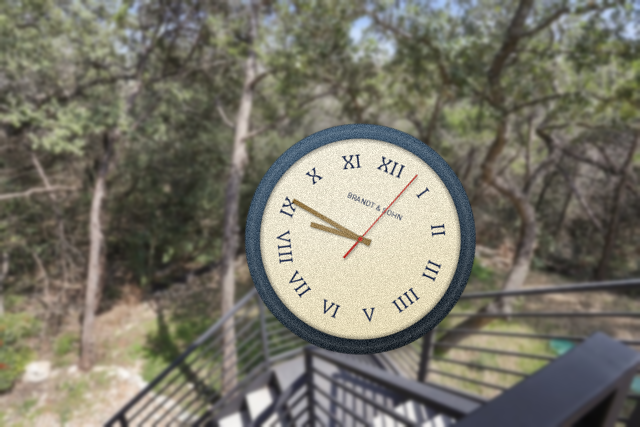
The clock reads 8.46.03
